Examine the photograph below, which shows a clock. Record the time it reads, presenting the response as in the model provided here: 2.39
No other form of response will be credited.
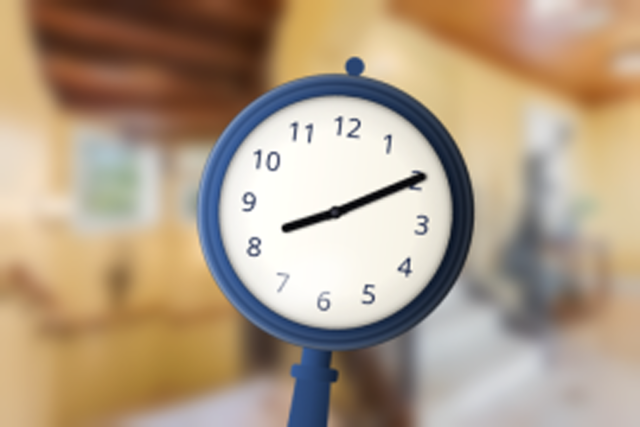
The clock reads 8.10
